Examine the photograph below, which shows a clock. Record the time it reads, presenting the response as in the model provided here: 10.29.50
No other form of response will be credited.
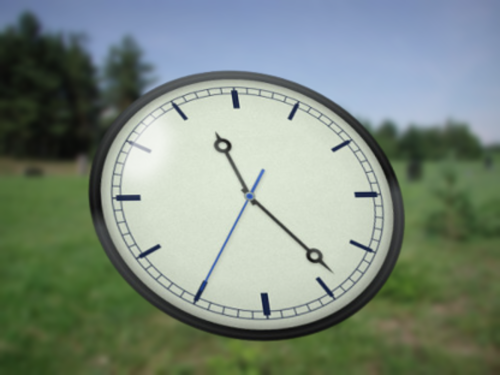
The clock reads 11.23.35
